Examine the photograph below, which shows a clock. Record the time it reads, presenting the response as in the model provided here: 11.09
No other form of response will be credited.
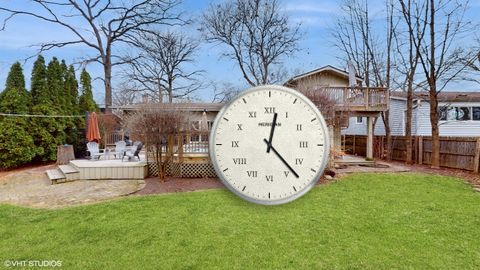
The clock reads 12.23
